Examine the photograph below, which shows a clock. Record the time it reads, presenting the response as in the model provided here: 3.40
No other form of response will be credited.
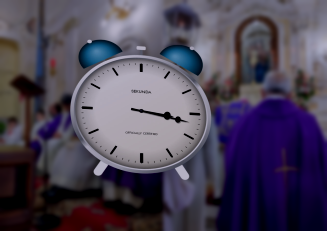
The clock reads 3.17
